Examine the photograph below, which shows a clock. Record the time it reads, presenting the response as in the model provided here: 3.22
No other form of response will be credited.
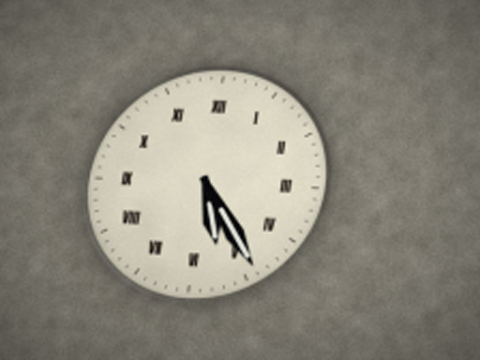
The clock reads 5.24
